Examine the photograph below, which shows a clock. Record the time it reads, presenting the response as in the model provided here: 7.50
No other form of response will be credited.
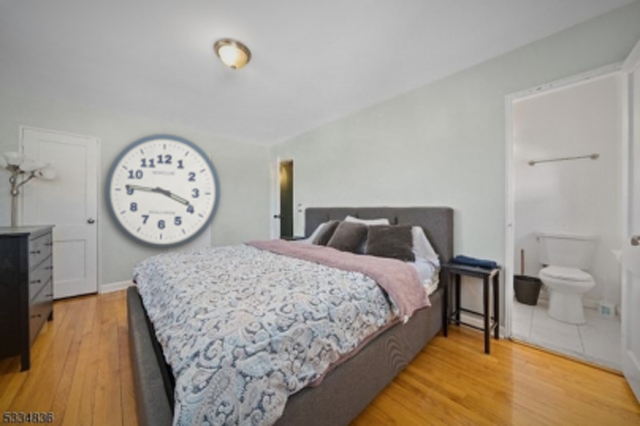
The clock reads 3.46
